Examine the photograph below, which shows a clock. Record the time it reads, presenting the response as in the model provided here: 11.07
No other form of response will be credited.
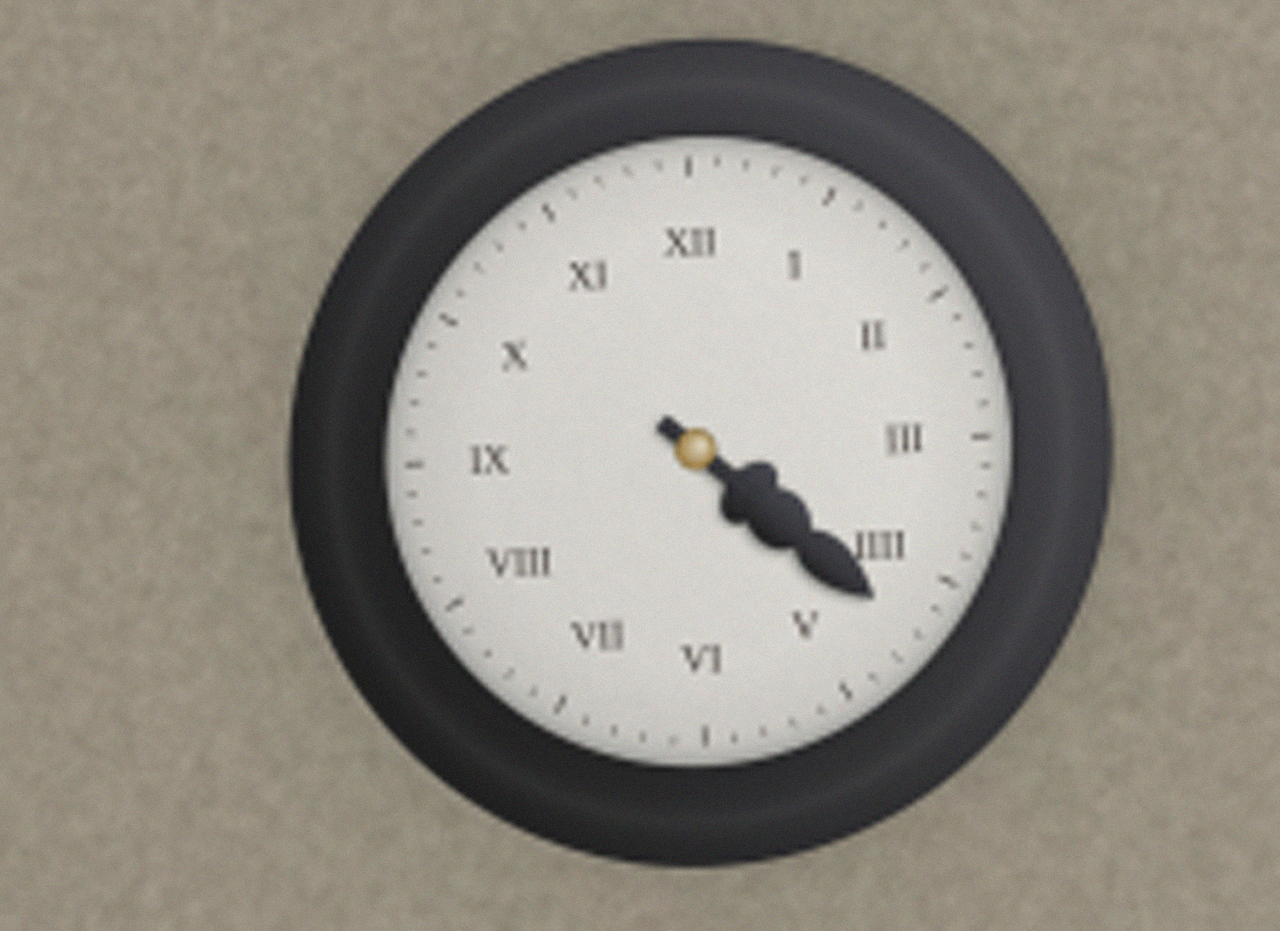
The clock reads 4.22
